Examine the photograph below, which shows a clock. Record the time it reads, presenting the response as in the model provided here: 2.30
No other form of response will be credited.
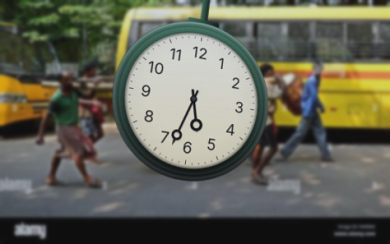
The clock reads 5.33
